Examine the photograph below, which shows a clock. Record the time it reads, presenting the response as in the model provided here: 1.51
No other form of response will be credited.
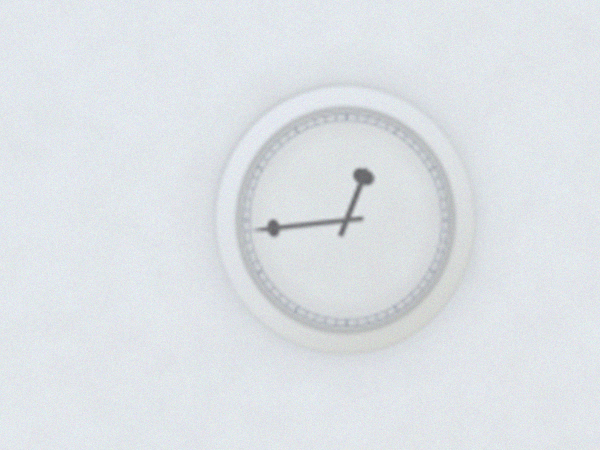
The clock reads 12.44
